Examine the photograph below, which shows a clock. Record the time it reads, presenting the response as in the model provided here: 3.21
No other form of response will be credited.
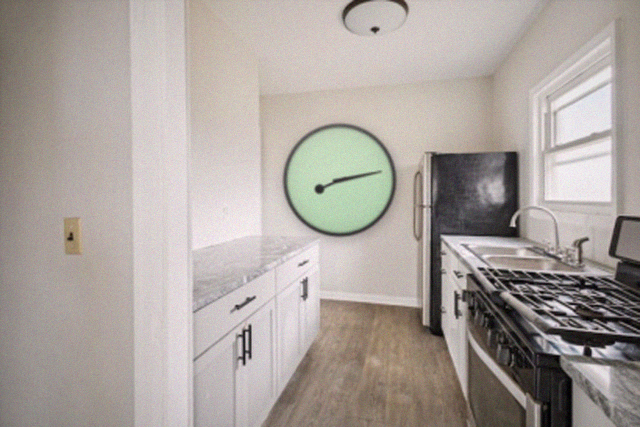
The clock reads 8.13
